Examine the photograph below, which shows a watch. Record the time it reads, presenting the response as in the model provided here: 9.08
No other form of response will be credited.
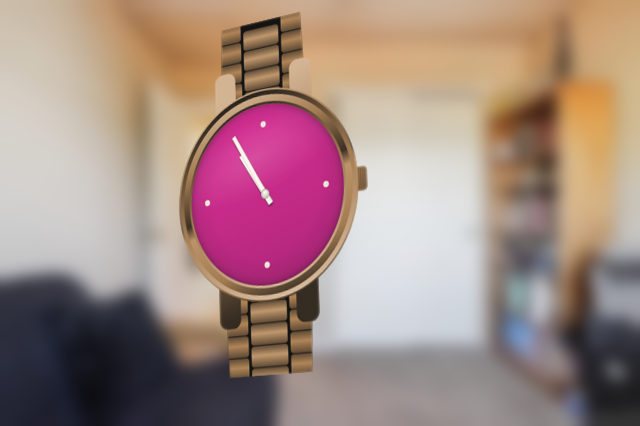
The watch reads 10.55
